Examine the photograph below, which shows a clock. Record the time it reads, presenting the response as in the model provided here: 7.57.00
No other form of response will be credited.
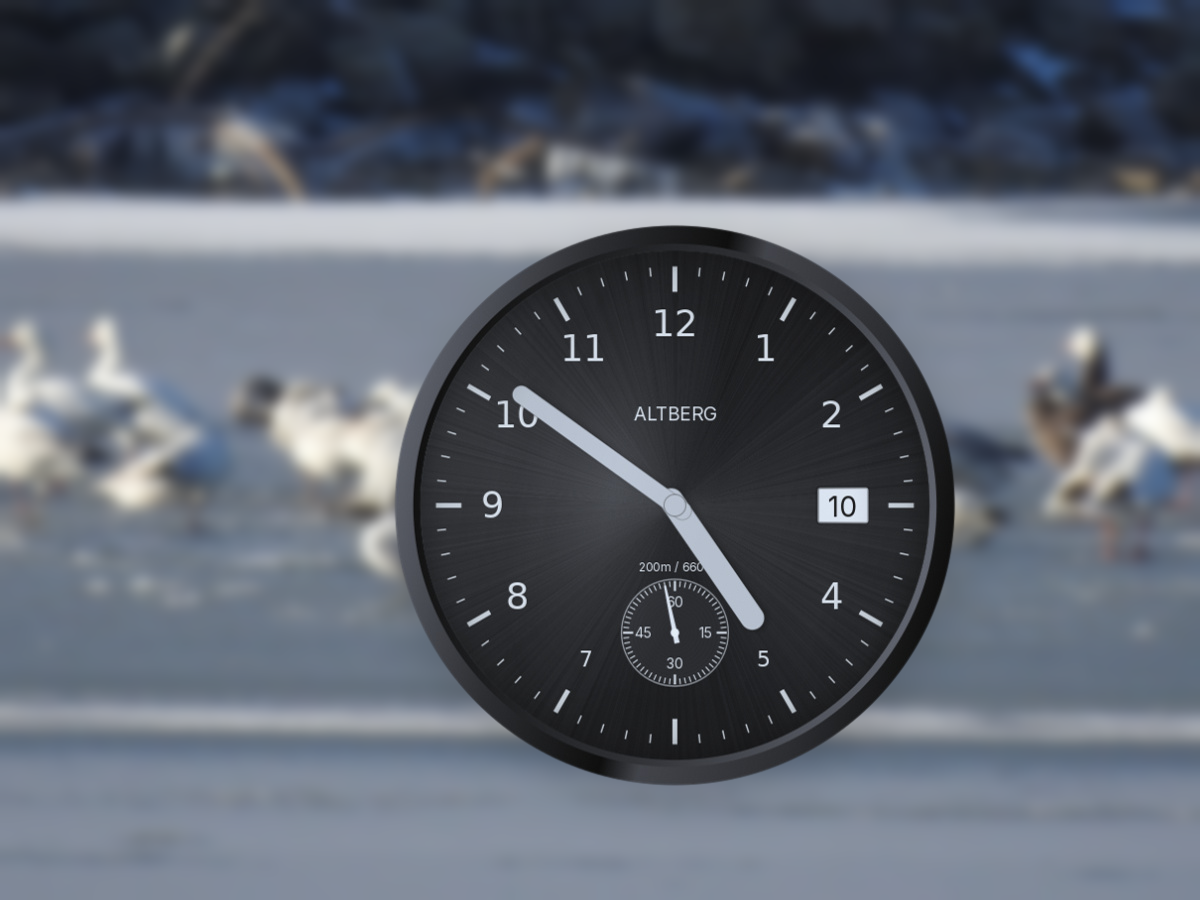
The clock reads 4.50.58
